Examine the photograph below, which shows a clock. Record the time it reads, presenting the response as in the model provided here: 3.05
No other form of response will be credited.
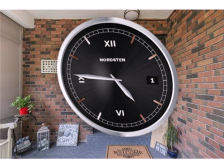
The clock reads 4.46
